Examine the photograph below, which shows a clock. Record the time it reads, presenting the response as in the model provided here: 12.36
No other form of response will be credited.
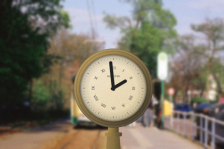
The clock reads 1.59
